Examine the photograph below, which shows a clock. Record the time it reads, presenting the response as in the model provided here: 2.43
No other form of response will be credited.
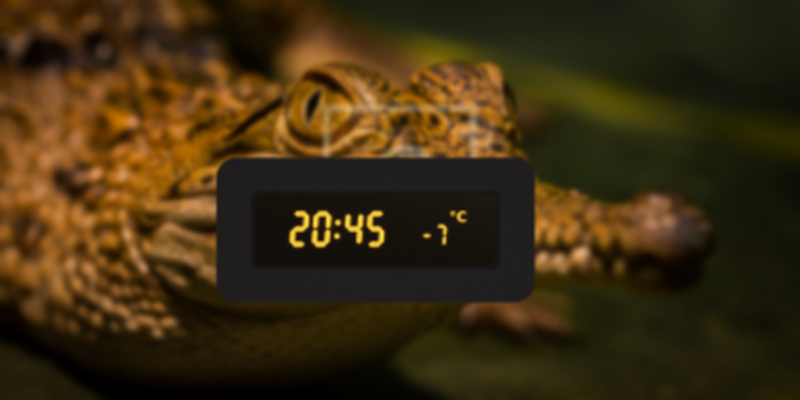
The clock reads 20.45
